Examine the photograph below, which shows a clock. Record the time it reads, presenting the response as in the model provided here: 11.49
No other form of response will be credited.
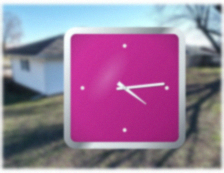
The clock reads 4.14
